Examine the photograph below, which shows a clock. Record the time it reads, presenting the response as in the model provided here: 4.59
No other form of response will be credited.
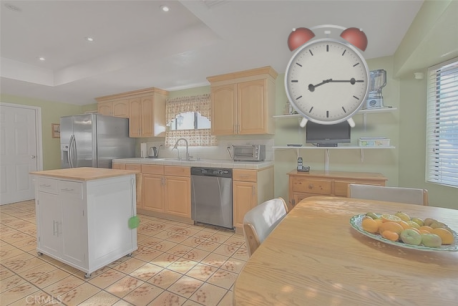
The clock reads 8.15
